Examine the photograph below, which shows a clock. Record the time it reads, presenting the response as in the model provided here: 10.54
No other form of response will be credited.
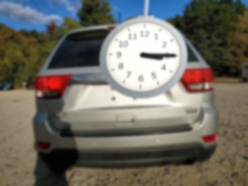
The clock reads 3.15
